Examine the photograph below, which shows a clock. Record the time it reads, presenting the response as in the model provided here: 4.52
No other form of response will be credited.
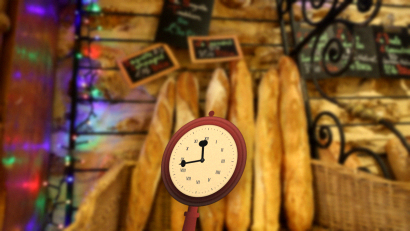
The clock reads 11.43
